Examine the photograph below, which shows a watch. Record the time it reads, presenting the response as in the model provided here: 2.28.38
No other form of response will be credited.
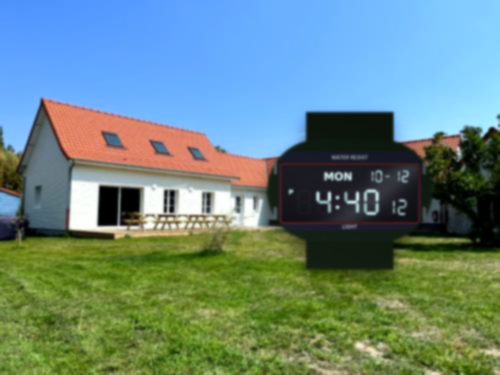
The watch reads 4.40.12
